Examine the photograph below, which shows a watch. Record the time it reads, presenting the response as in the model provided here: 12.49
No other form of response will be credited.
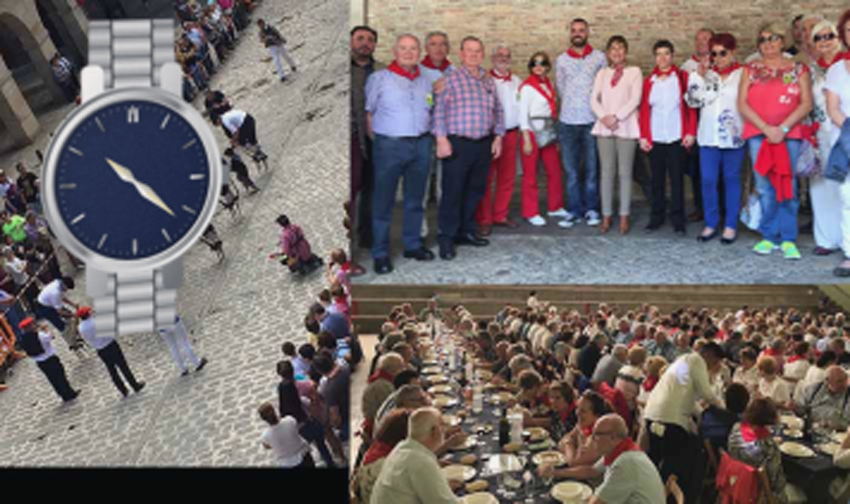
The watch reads 10.22
